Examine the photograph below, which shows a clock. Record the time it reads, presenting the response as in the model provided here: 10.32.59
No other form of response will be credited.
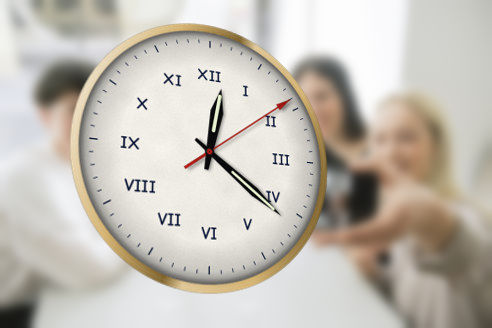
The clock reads 12.21.09
